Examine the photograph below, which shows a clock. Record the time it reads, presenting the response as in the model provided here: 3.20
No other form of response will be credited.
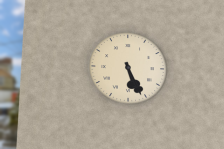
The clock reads 5.26
